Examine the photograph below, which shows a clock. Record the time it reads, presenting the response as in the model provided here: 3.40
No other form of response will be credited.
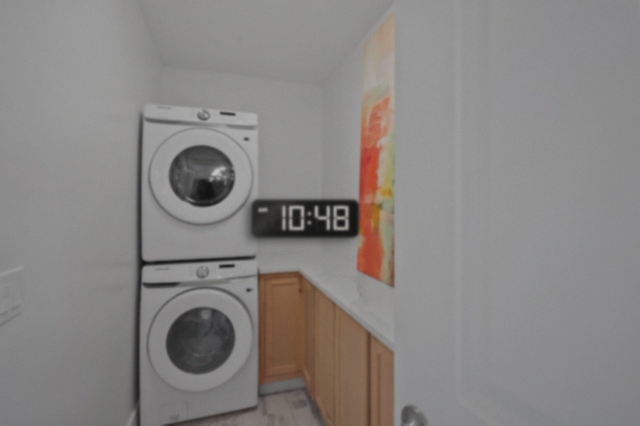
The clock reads 10.48
